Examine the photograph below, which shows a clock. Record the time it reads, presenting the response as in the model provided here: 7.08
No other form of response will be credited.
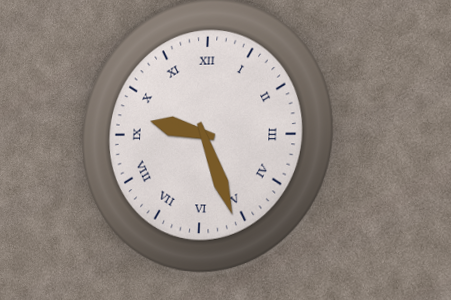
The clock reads 9.26
